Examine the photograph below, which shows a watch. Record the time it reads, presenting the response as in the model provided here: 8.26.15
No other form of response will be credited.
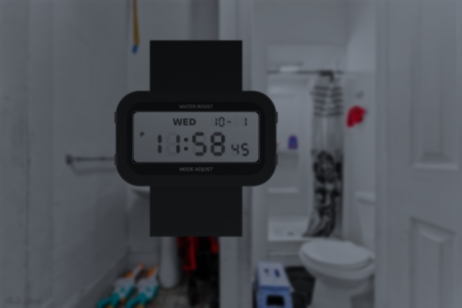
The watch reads 11.58.45
